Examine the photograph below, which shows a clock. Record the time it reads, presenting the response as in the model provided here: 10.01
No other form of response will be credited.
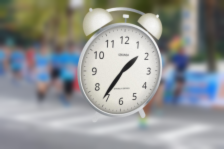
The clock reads 1.36
